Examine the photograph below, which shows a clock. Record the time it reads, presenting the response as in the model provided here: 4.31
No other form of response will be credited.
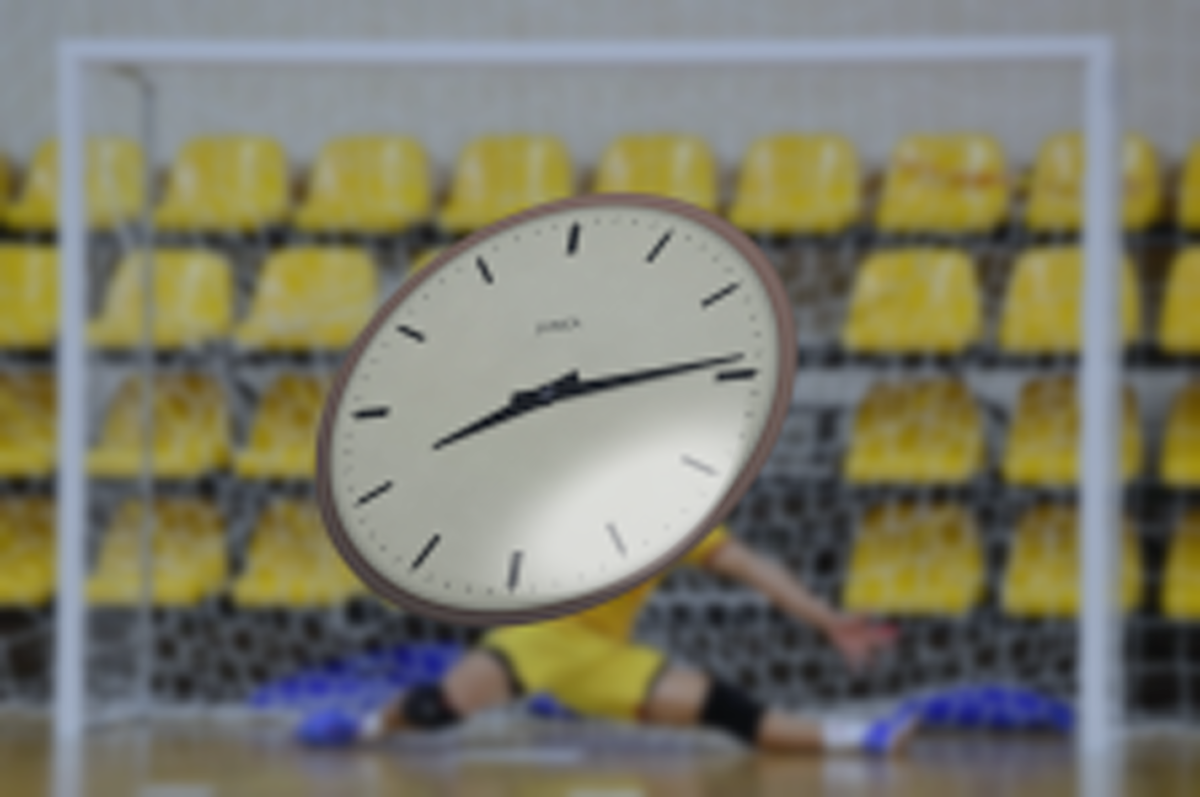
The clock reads 8.14
